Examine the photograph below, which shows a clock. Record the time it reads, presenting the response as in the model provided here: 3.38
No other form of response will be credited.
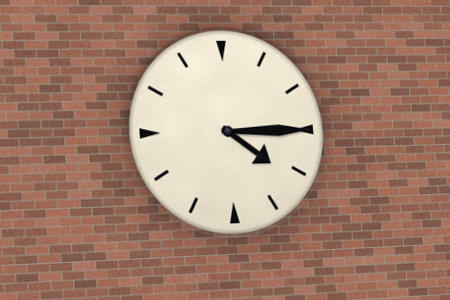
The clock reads 4.15
